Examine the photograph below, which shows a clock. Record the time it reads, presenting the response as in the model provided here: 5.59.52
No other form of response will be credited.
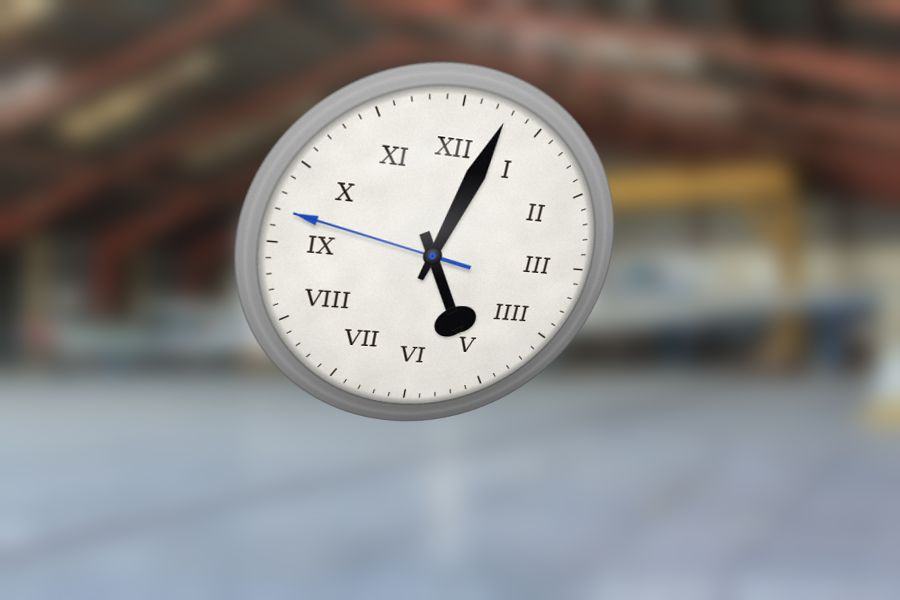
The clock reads 5.02.47
